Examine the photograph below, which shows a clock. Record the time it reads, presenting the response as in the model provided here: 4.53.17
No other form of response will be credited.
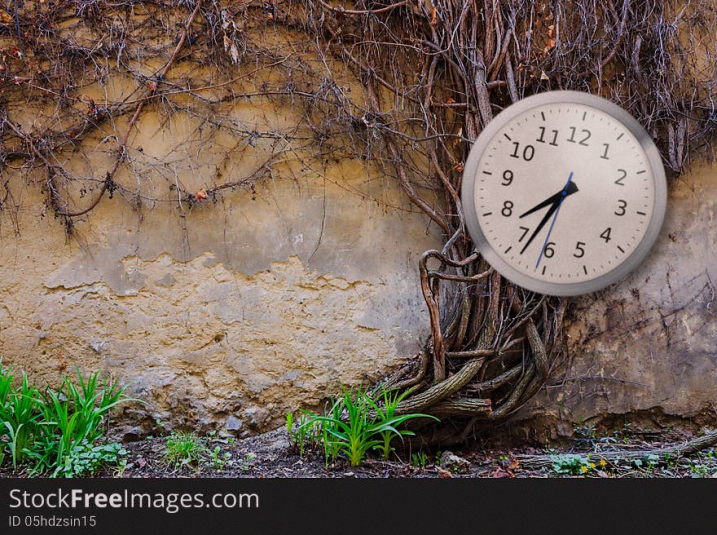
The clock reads 7.33.31
